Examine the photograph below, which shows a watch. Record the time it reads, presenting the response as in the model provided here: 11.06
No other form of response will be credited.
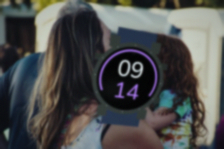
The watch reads 9.14
